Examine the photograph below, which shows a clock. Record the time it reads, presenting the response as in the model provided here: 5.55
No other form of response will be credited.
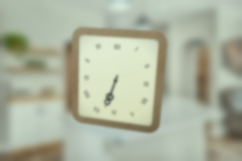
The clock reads 6.33
